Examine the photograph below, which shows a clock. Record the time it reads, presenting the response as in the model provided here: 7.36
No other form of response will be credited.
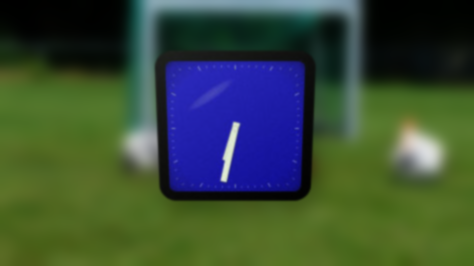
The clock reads 6.32
